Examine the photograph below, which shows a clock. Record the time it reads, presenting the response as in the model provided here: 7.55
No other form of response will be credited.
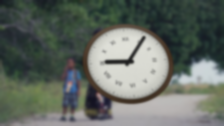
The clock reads 9.06
